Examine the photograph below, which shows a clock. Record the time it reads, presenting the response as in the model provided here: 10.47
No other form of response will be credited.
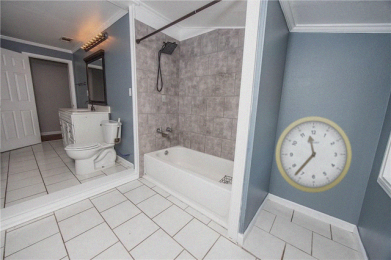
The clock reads 11.37
